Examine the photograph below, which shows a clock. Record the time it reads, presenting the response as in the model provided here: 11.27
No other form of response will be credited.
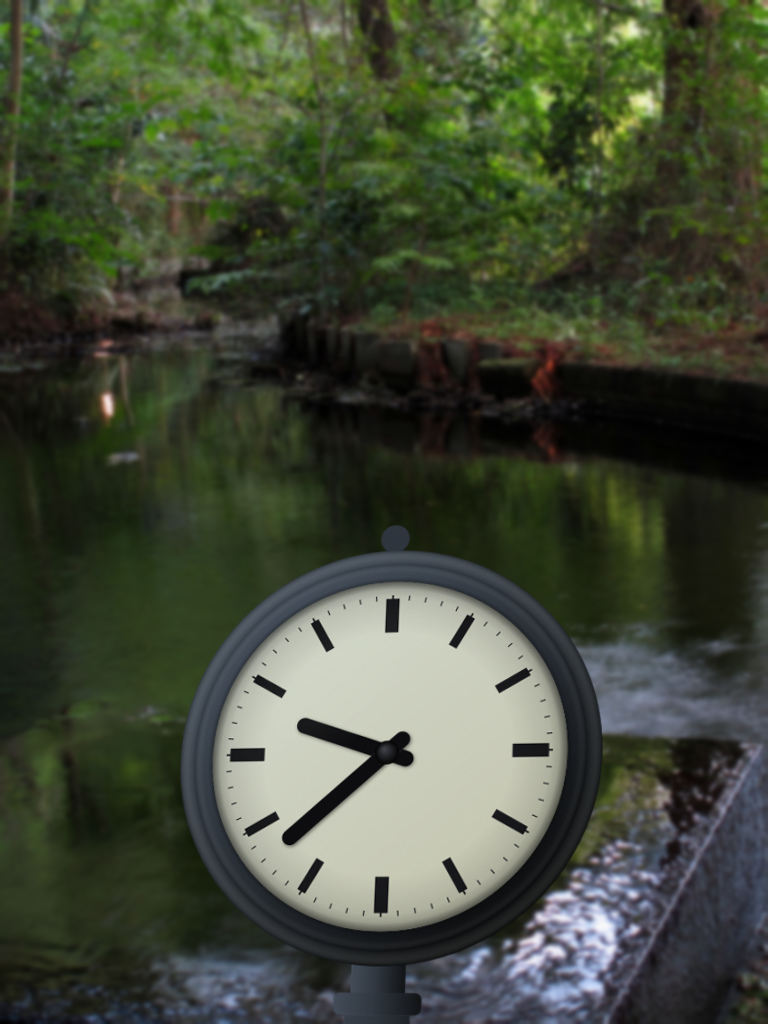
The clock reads 9.38
